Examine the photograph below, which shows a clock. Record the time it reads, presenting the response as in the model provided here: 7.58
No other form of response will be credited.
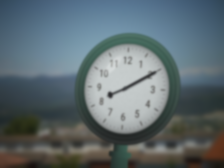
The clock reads 8.10
